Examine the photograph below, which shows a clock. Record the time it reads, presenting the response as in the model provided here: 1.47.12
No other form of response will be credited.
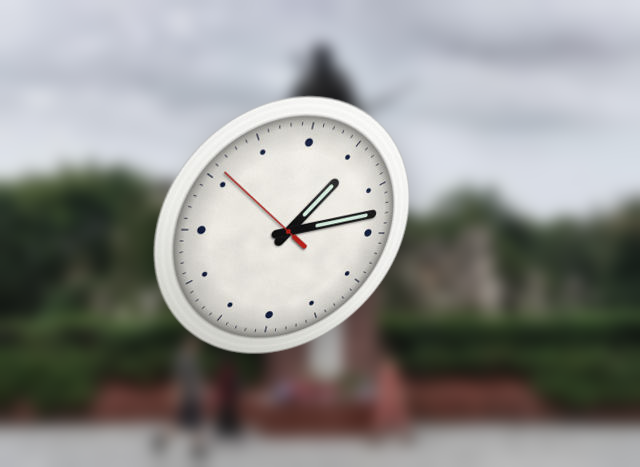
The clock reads 1.12.51
